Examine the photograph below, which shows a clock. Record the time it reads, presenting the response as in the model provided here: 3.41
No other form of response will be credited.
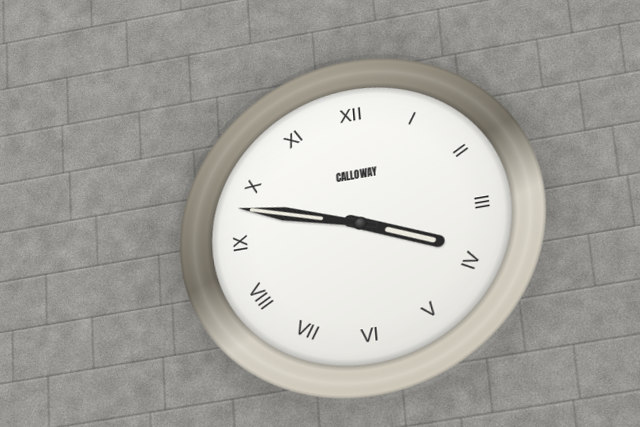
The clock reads 3.48
